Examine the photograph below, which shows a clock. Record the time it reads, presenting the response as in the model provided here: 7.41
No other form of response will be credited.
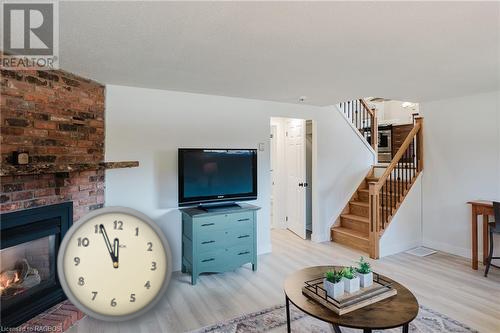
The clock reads 11.56
